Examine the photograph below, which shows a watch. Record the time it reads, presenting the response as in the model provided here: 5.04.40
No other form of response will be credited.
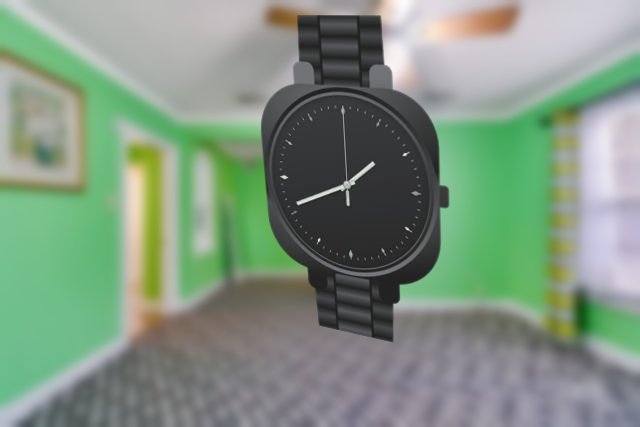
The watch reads 1.41.00
